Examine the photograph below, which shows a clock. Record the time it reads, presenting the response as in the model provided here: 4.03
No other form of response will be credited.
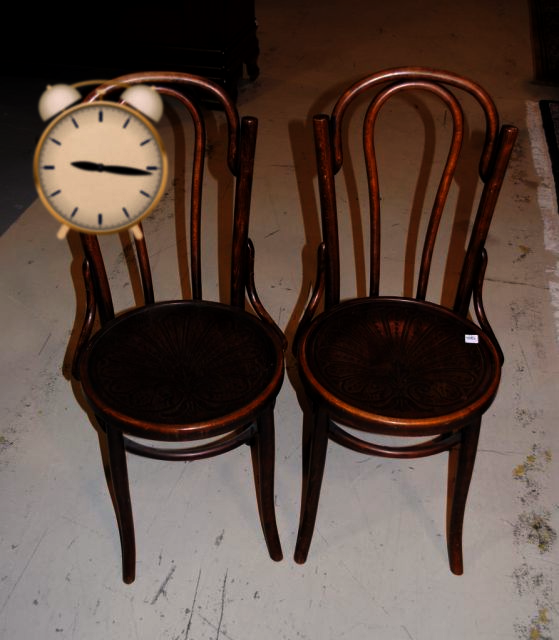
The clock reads 9.16
